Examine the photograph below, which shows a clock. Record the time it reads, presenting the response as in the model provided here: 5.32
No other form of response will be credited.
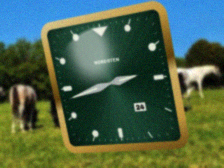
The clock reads 2.43
